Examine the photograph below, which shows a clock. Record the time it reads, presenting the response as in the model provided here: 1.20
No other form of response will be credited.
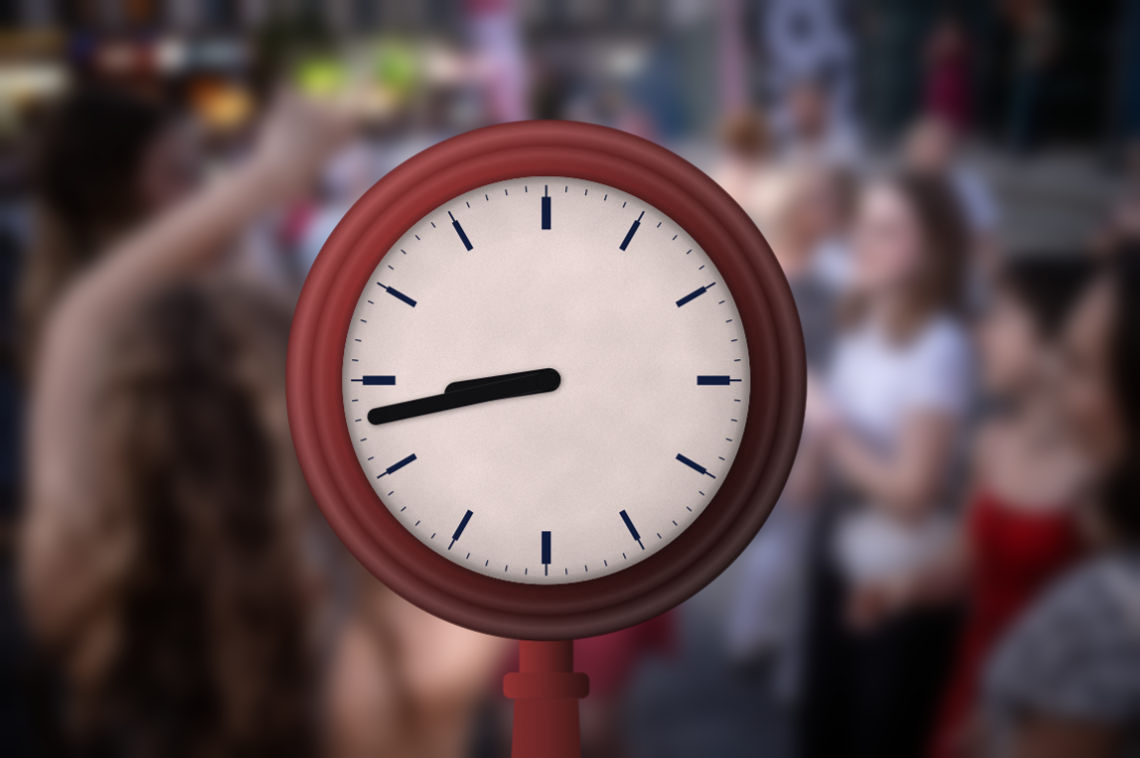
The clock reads 8.43
